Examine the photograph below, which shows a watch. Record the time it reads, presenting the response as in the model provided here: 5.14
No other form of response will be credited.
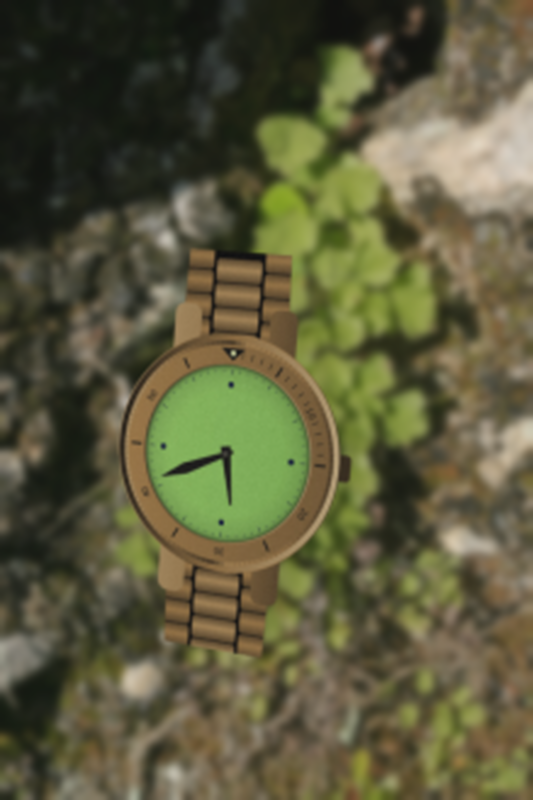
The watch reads 5.41
